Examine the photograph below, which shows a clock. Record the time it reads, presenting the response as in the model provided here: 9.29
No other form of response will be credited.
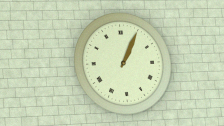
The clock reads 1.05
